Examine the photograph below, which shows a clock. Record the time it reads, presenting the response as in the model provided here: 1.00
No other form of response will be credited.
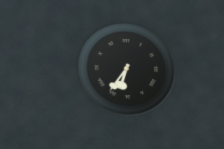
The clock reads 6.36
